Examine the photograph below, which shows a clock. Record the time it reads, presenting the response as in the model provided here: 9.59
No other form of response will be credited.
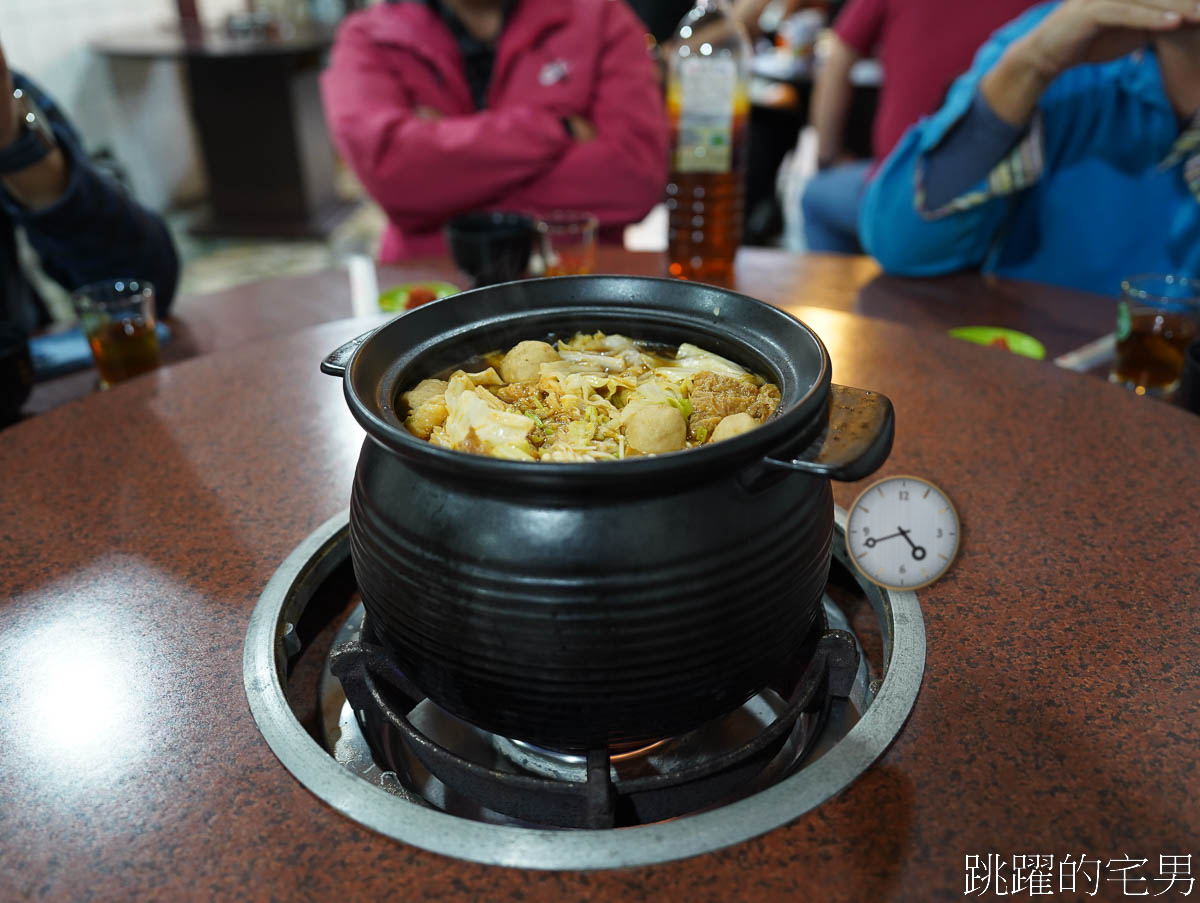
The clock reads 4.42
